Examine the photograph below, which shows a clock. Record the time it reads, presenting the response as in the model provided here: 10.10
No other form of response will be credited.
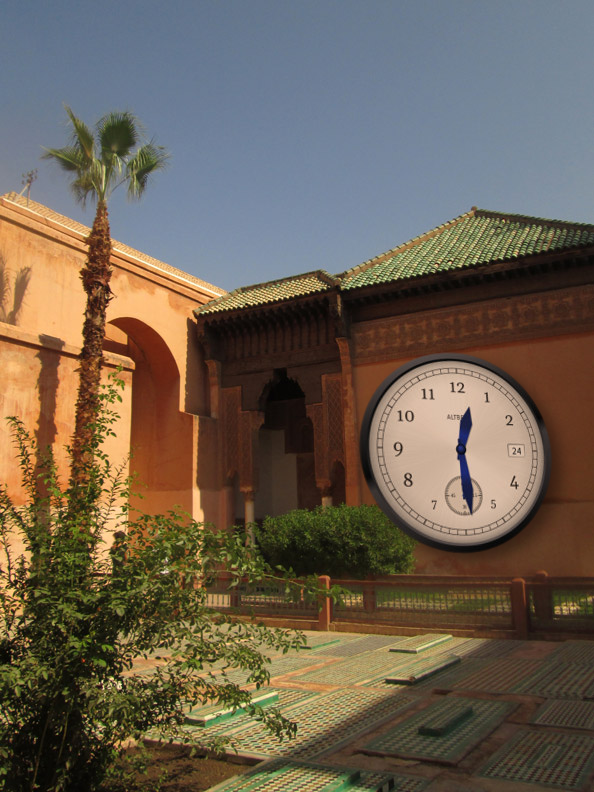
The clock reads 12.29
